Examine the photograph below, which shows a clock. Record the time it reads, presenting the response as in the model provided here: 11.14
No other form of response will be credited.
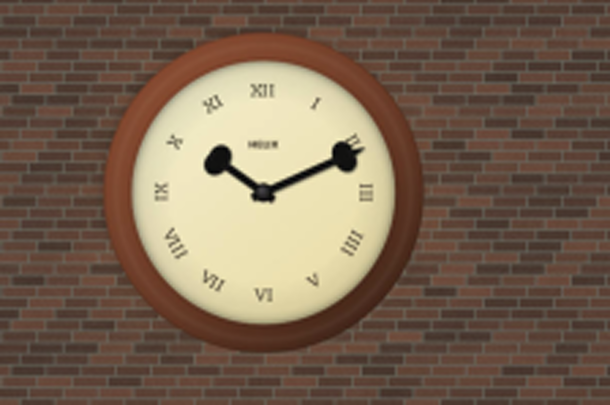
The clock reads 10.11
